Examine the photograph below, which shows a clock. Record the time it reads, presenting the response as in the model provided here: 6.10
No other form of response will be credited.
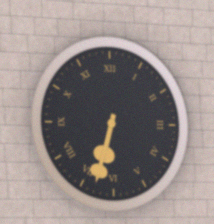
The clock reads 6.33
